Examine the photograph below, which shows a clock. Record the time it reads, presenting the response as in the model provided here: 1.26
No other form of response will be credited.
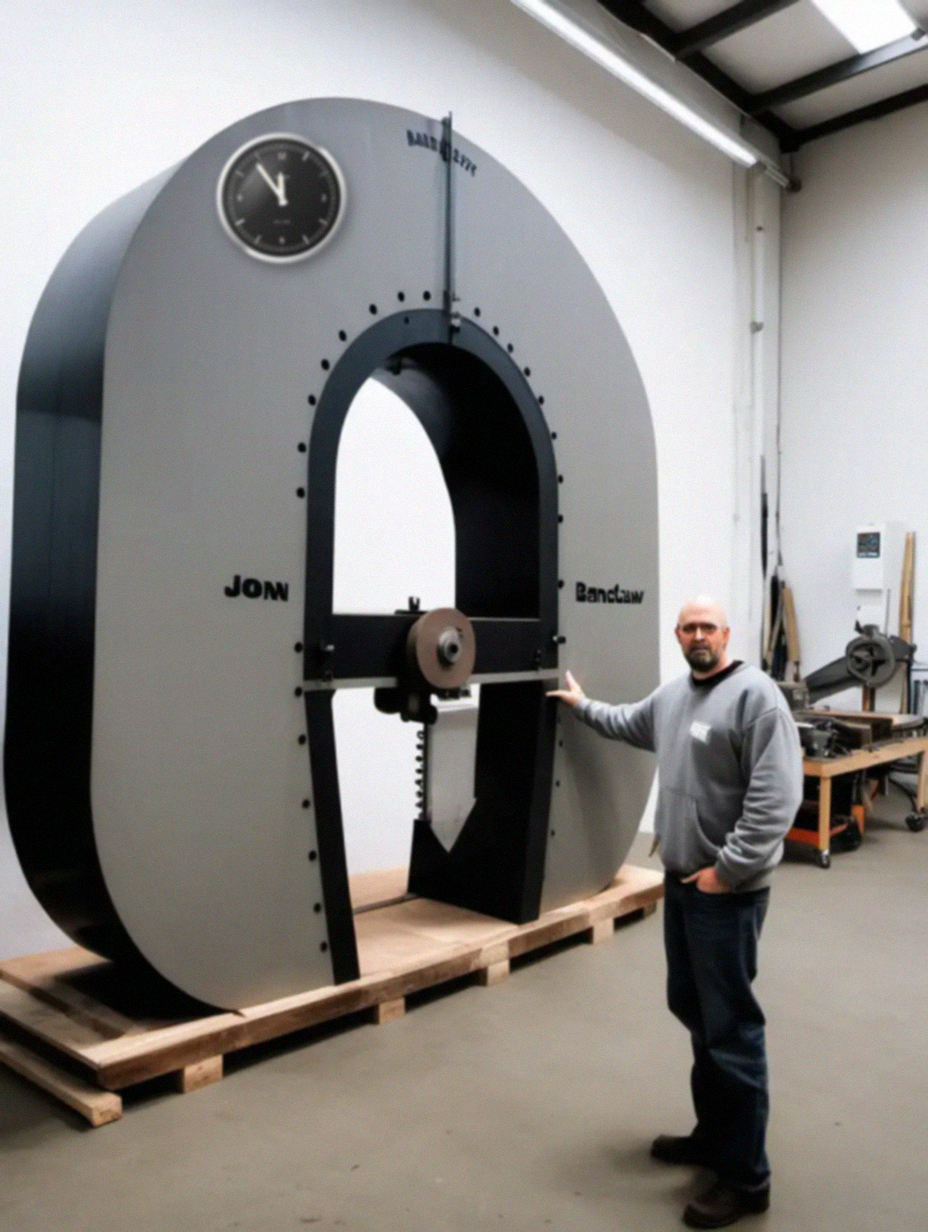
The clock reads 11.54
